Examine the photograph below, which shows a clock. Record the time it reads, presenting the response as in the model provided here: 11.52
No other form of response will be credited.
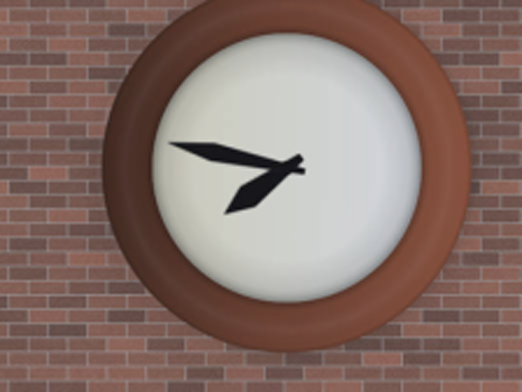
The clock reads 7.47
